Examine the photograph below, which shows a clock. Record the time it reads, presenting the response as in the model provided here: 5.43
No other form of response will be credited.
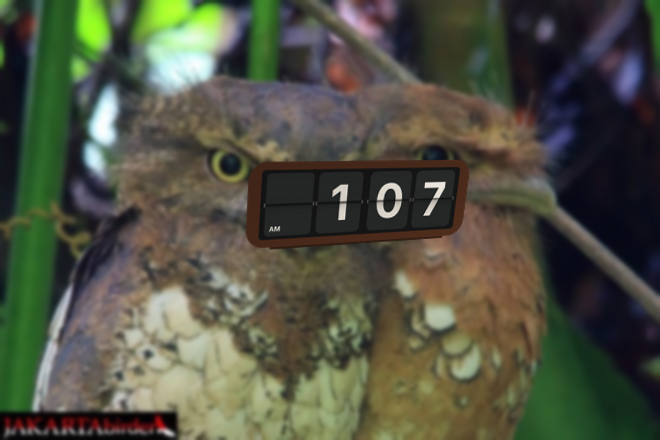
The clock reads 1.07
